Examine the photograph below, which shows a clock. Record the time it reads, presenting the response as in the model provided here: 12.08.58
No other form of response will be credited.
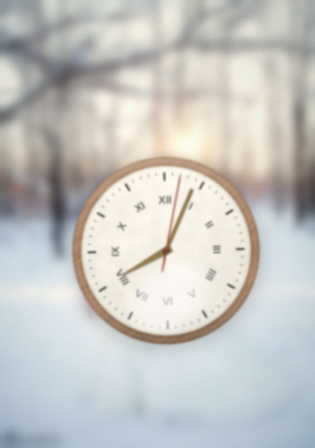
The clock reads 8.04.02
